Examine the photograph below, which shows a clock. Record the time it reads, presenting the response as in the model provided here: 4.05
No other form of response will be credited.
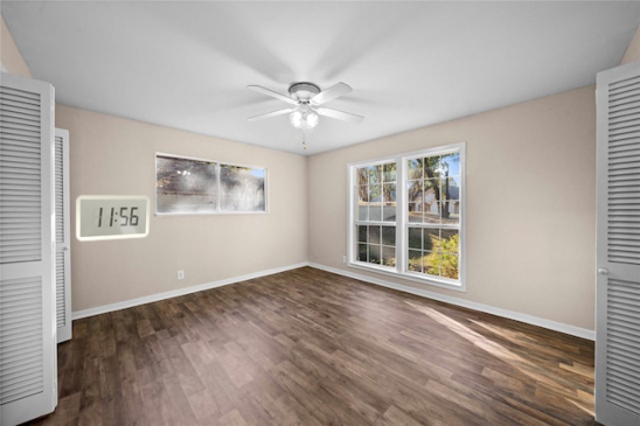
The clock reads 11.56
